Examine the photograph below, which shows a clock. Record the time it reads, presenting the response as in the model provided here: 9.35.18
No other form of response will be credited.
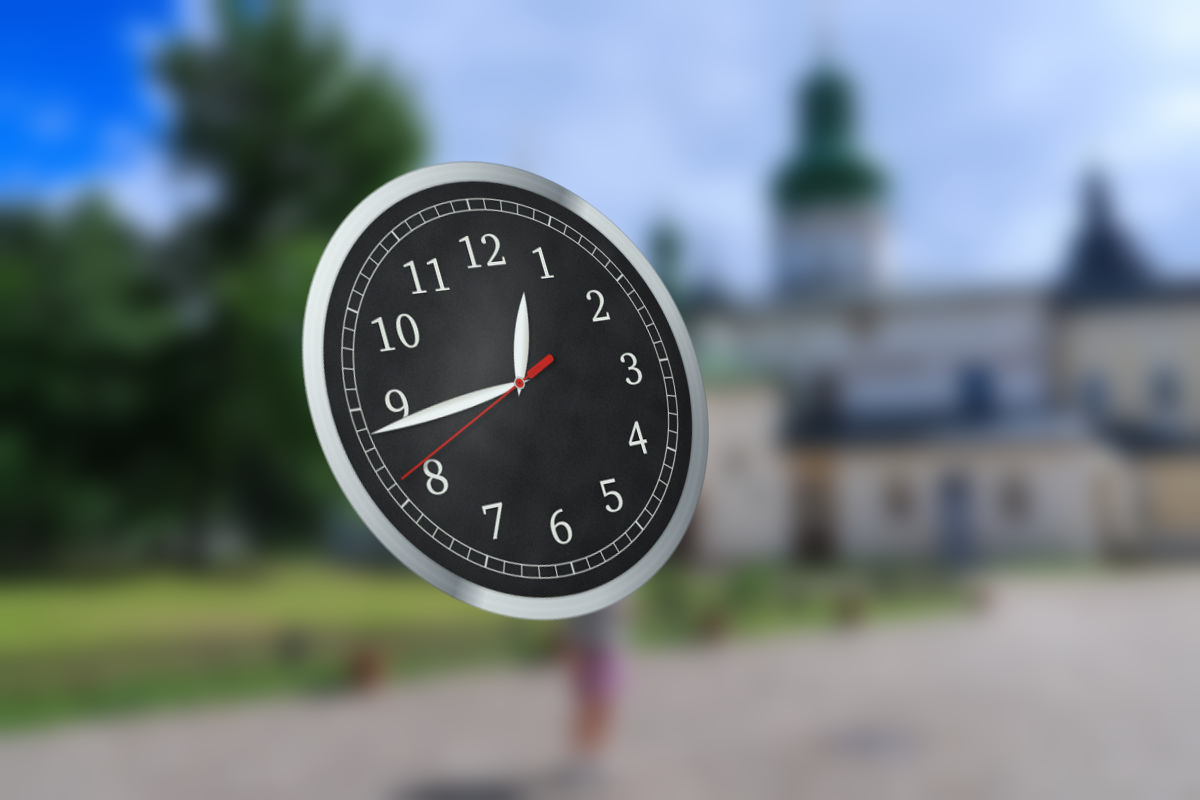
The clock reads 12.43.41
